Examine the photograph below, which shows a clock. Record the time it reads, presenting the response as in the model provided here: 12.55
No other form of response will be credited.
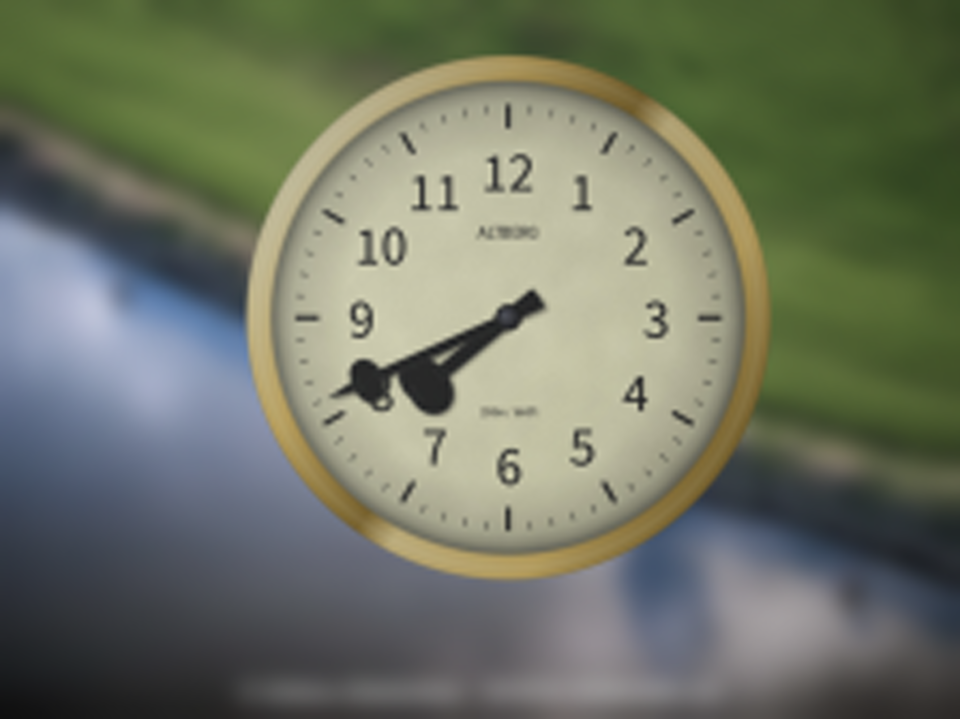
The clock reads 7.41
